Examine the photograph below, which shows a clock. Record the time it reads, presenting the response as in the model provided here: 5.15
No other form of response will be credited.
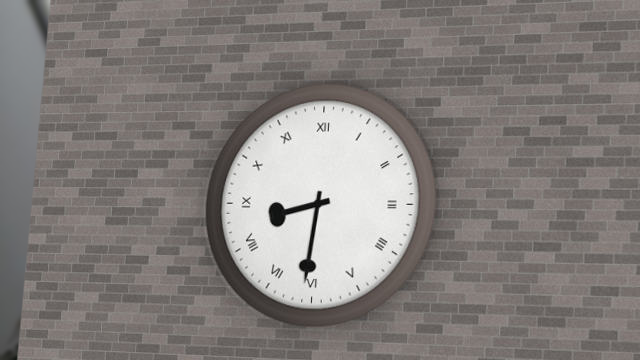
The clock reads 8.31
